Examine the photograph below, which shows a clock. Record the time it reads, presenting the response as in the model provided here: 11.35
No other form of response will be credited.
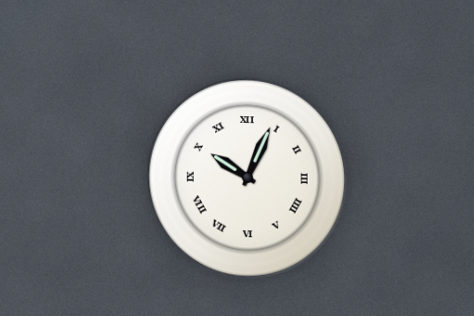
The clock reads 10.04
